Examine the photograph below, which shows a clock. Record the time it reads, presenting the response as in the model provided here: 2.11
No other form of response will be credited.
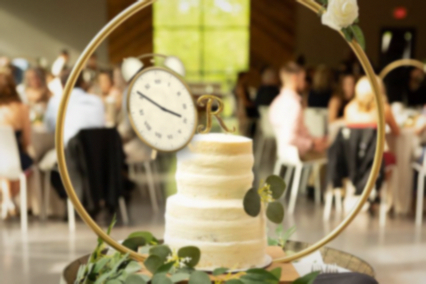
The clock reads 3.51
